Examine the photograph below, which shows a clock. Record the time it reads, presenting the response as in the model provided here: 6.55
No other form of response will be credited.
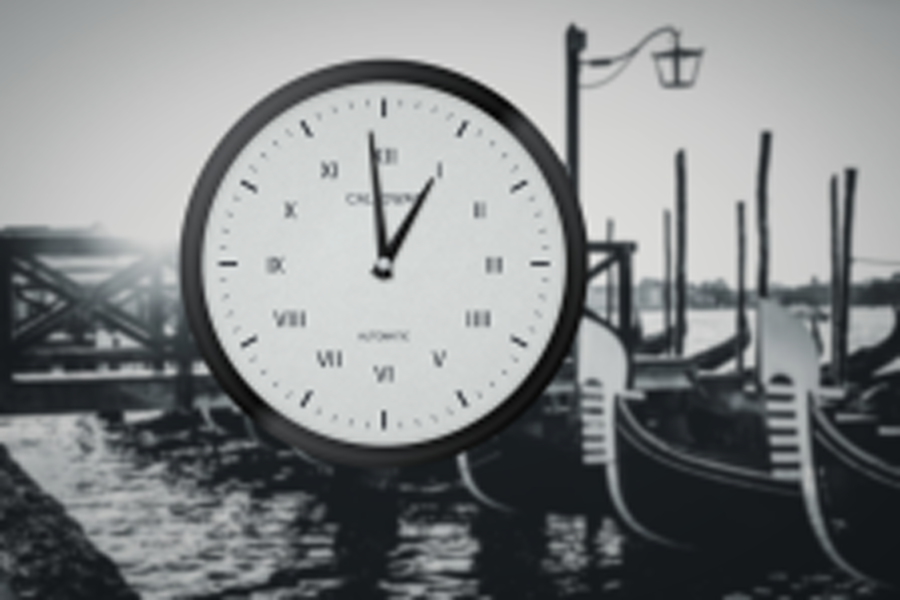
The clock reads 12.59
